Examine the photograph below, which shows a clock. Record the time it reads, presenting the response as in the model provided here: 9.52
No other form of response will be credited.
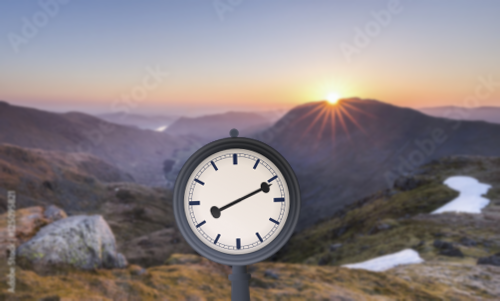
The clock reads 8.11
